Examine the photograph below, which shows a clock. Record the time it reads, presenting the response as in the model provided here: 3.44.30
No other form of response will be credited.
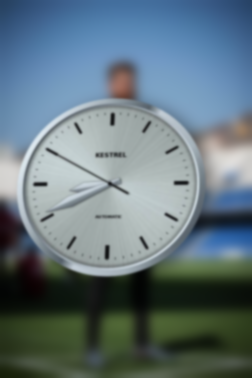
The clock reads 8.40.50
